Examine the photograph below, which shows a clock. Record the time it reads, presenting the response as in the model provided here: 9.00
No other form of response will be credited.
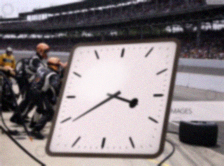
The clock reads 3.39
